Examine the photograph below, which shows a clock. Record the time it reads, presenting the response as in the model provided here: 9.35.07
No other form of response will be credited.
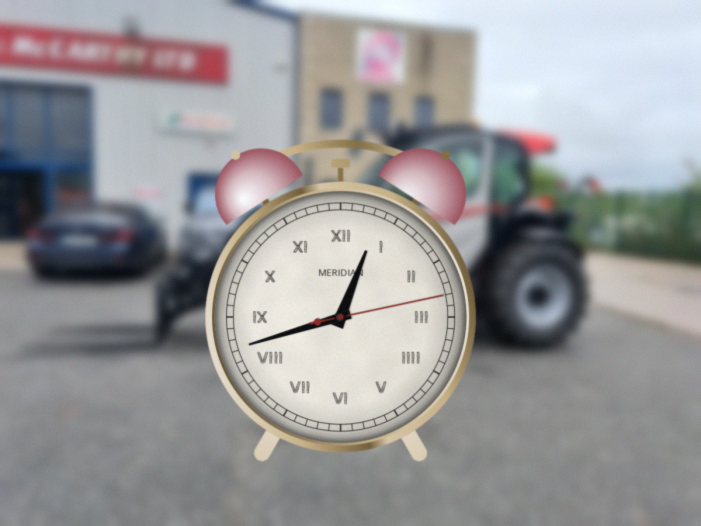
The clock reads 12.42.13
